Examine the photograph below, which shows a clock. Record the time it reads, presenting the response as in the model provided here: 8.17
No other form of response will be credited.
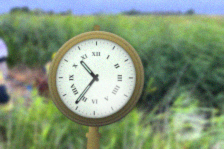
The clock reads 10.36
